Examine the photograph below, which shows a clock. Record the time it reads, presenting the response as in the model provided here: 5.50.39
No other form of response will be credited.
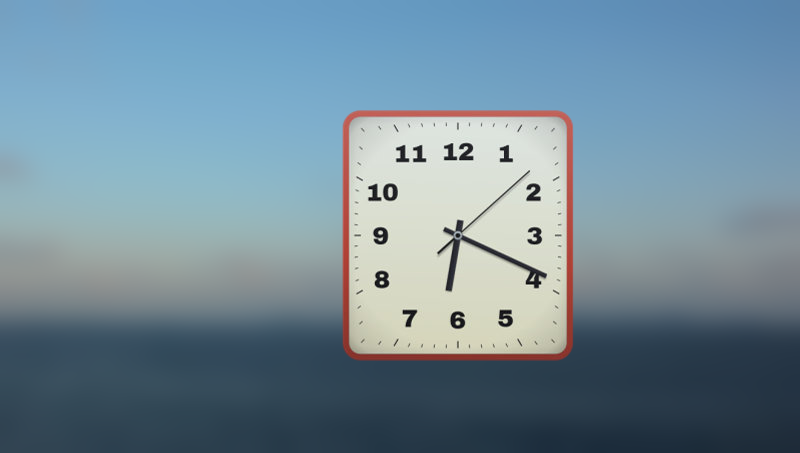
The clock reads 6.19.08
